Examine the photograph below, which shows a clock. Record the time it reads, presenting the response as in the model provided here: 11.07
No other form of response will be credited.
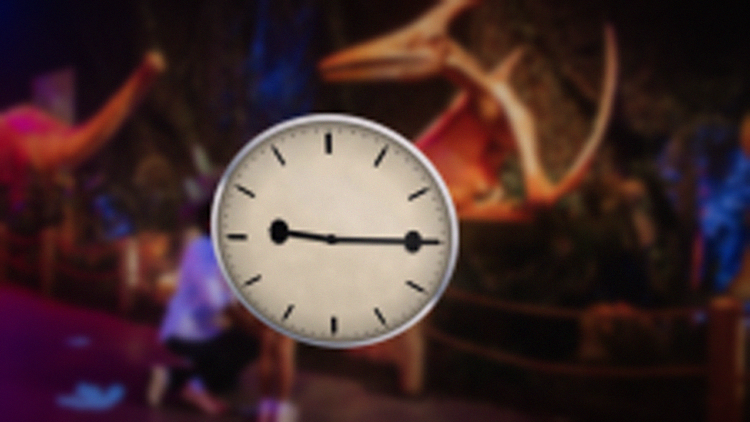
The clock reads 9.15
